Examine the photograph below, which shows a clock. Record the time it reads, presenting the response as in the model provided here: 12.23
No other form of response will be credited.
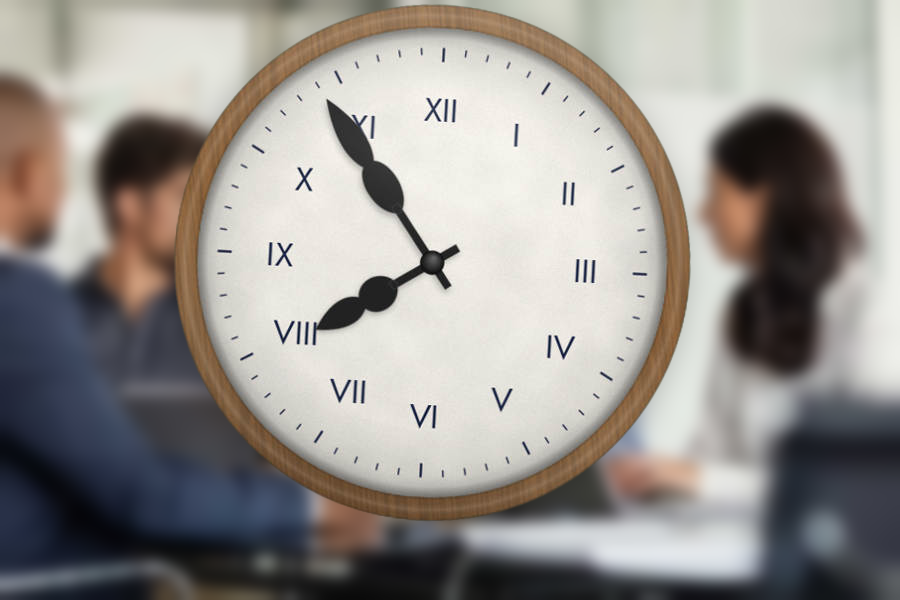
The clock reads 7.54
